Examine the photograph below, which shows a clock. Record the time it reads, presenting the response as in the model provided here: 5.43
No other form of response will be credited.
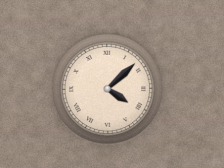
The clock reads 4.08
